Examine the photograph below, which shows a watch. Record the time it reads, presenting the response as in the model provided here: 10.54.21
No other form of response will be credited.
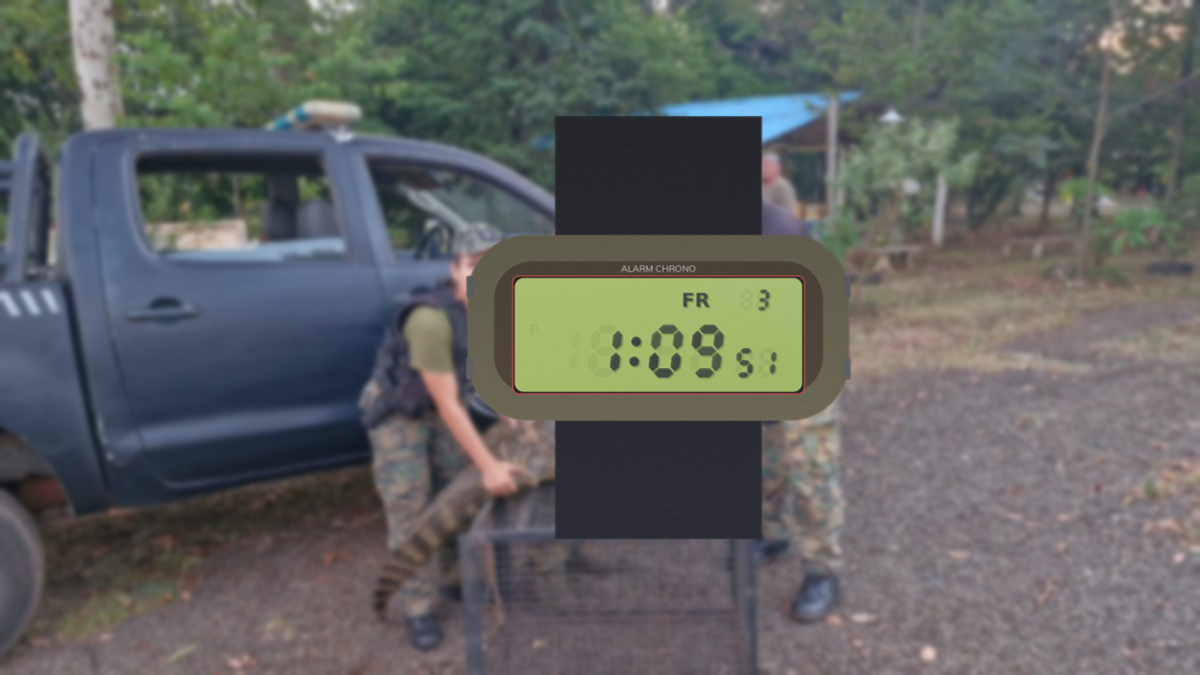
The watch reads 1.09.51
